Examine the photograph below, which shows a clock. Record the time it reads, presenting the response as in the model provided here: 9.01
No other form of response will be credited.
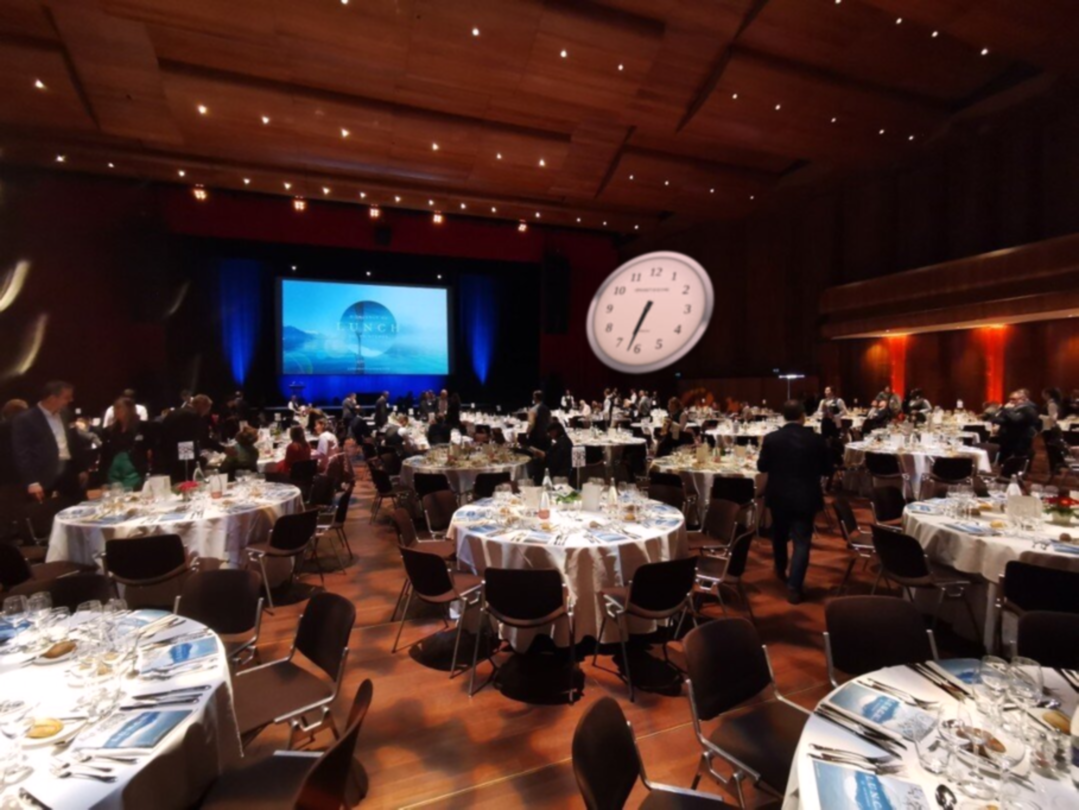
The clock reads 6.32
